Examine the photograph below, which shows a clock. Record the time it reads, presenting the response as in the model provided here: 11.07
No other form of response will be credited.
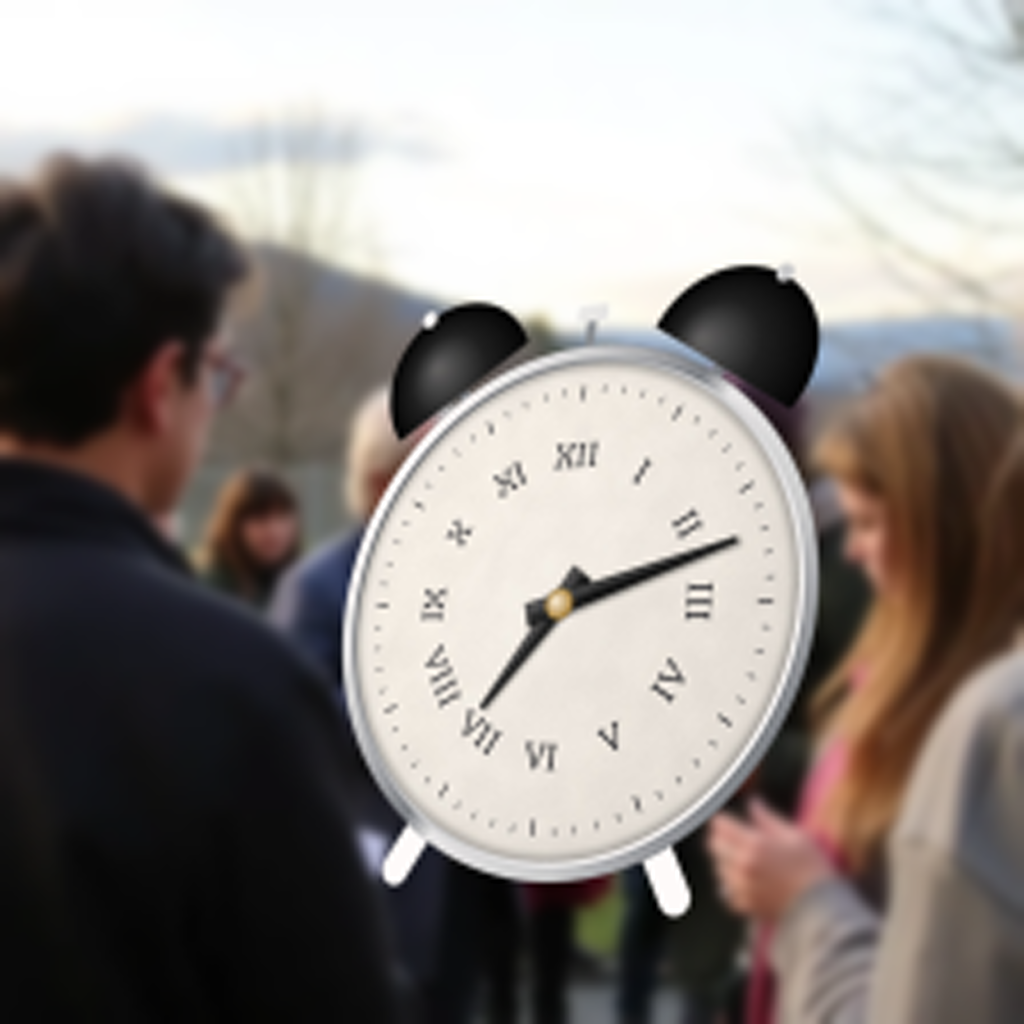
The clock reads 7.12
